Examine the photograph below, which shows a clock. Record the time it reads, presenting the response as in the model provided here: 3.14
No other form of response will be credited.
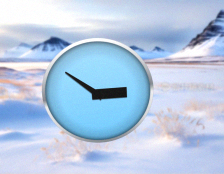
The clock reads 2.51
